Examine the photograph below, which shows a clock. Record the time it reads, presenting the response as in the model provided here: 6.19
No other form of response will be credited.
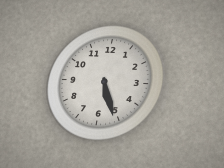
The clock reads 5.26
